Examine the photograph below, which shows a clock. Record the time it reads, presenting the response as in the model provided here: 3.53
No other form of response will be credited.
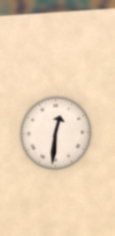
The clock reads 12.31
